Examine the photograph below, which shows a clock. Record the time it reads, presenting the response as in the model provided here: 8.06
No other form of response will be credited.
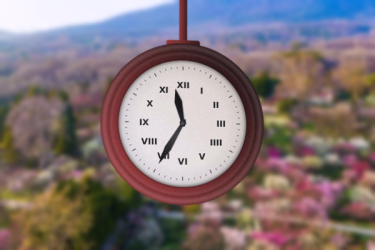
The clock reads 11.35
